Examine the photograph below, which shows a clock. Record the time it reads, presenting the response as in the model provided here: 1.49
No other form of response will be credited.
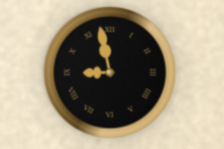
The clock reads 8.58
